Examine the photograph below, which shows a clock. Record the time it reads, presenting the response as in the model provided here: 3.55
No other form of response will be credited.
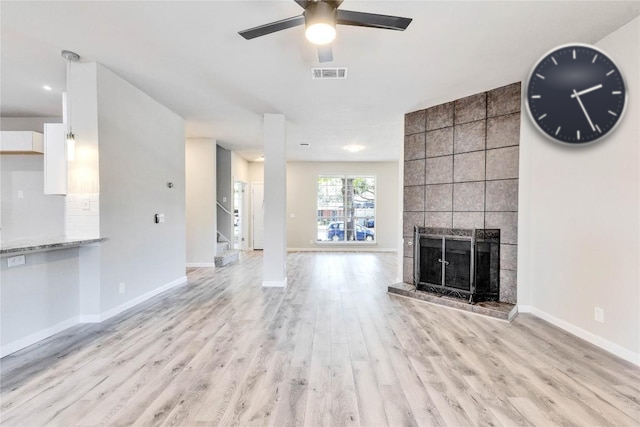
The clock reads 2.26
